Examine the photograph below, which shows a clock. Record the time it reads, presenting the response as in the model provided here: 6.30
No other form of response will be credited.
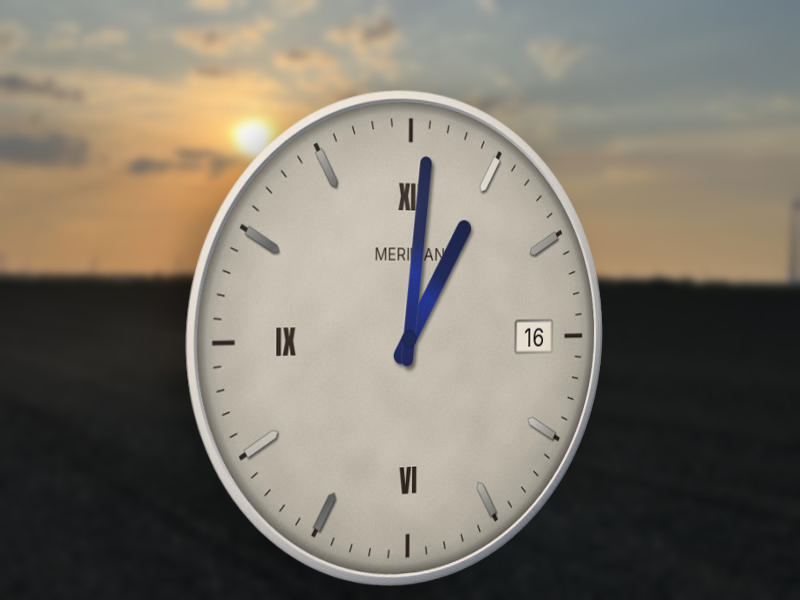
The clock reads 1.01
